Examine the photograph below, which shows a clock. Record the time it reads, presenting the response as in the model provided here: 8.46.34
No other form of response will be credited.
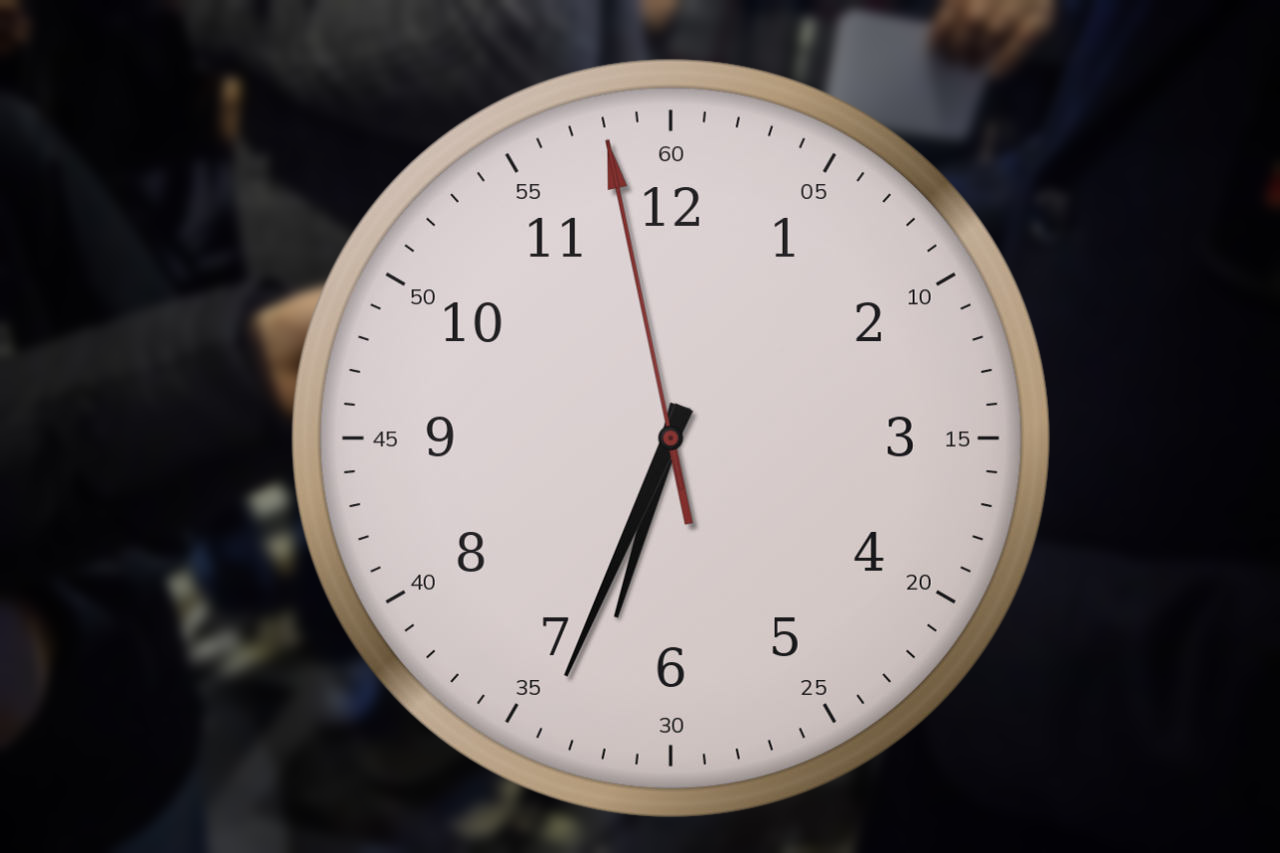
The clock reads 6.33.58
